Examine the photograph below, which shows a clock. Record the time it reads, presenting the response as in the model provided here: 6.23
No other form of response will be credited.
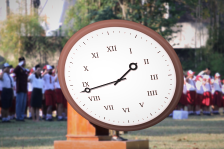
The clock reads 1.43
